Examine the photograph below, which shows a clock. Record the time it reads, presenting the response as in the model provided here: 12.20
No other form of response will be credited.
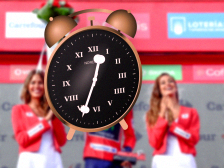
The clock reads 12.34
